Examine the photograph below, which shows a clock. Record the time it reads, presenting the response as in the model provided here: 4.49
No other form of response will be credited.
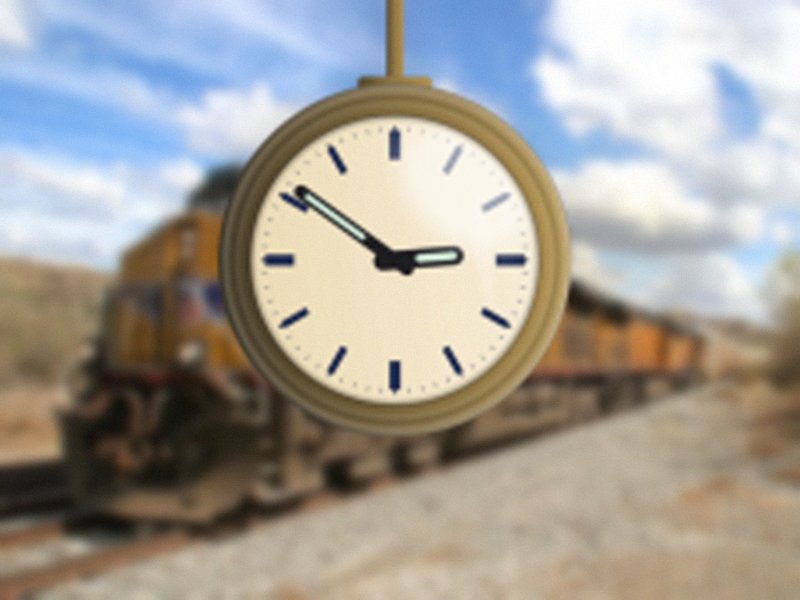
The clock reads 2.51
